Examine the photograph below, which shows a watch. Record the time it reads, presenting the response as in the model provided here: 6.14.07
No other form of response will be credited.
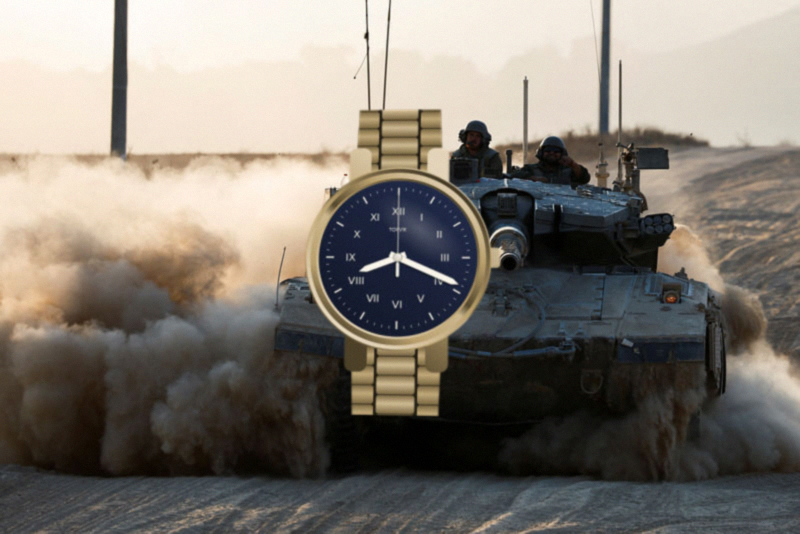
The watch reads 8.19.00
